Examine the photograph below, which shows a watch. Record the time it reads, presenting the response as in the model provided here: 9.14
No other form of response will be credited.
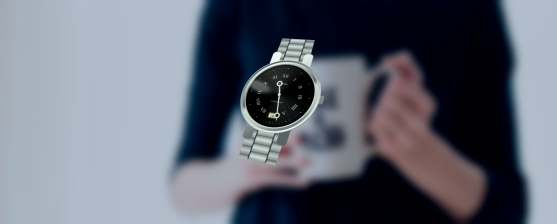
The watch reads 11.28
